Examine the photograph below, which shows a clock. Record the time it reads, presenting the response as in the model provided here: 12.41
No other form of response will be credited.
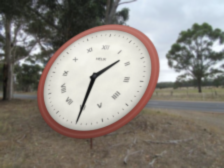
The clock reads 1.30
